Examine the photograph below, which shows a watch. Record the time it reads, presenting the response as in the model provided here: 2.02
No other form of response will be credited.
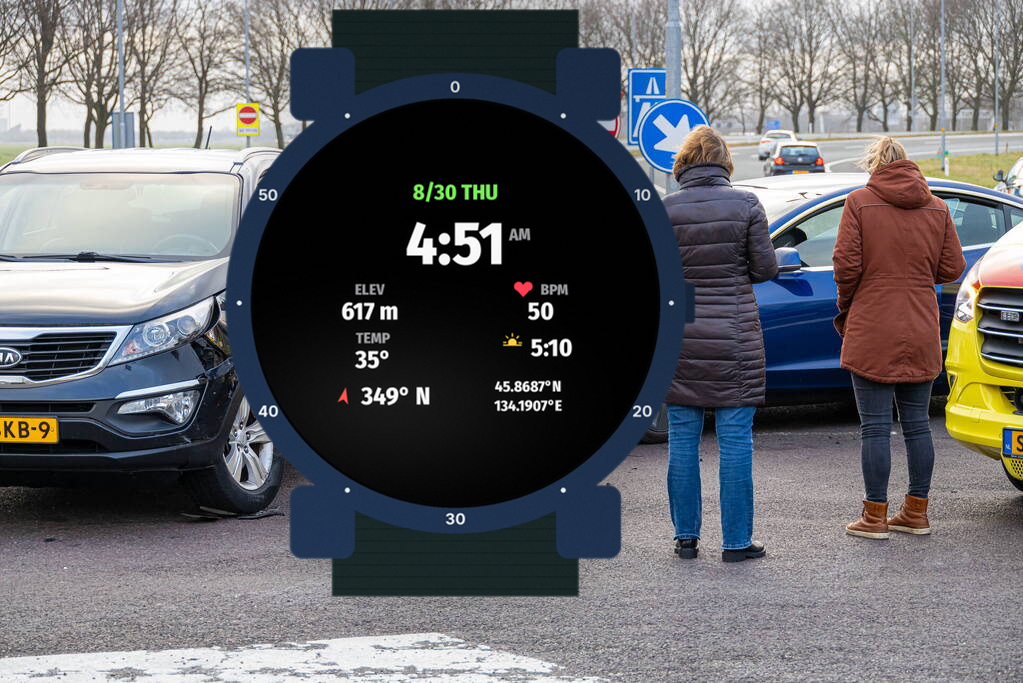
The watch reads 4.51
